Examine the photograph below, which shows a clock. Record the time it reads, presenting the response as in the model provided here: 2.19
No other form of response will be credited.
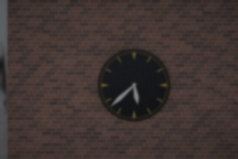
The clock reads 5.38
